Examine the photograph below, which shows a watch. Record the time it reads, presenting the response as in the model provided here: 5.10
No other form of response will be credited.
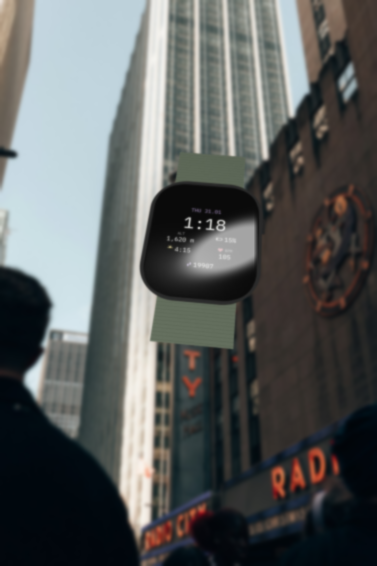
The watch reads 1.18
